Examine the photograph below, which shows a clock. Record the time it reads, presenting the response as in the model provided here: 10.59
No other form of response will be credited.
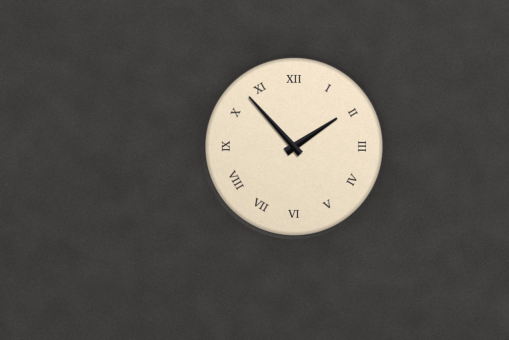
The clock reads 1.53
